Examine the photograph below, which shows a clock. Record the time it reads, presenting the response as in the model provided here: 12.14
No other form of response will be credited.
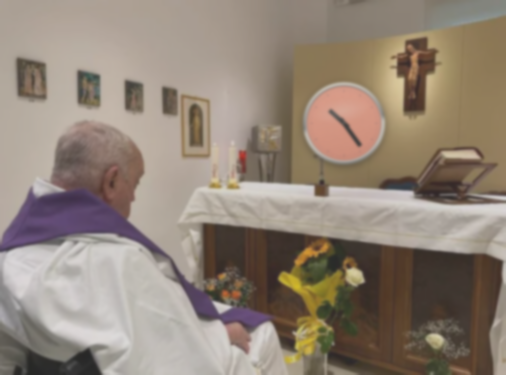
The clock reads 10.24
